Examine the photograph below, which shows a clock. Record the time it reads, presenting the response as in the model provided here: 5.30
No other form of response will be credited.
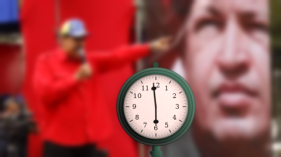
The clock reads 5.59
